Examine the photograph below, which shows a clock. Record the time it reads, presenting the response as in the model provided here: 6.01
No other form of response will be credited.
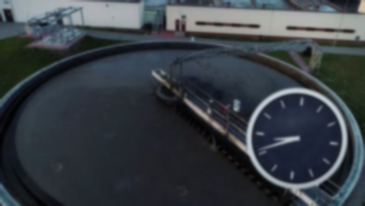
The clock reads 8.41
